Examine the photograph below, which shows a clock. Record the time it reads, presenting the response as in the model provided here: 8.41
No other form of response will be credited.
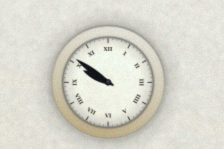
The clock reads 9.51
